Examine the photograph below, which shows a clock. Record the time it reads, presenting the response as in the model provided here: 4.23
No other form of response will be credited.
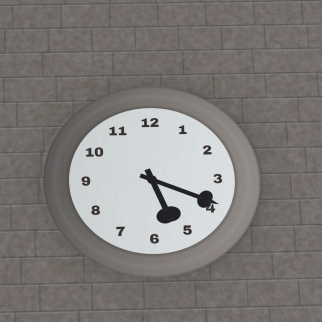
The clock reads 5.19
